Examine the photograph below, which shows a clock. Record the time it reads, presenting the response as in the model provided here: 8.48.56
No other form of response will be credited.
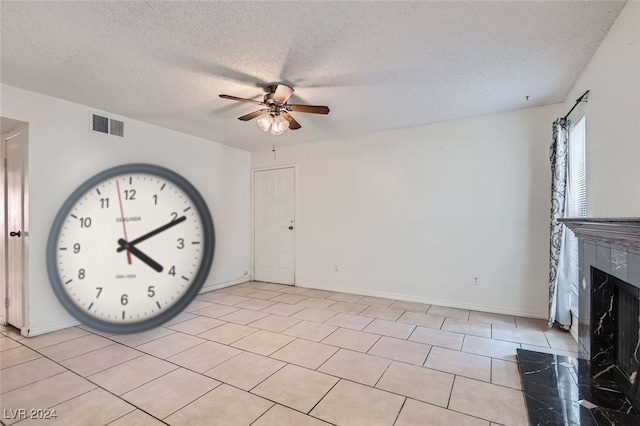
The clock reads 4.10.58
